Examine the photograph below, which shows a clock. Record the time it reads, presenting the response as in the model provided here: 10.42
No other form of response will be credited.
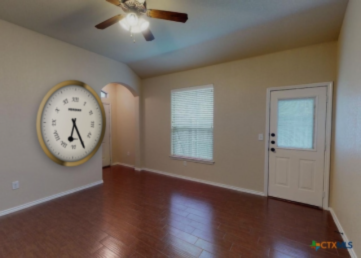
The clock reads 6.25
